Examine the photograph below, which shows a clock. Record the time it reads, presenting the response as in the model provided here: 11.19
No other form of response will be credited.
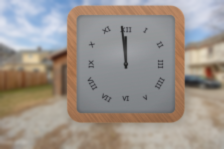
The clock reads 11.59
